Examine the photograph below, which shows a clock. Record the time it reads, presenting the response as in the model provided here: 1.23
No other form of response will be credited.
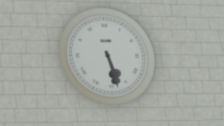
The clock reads 5.28
